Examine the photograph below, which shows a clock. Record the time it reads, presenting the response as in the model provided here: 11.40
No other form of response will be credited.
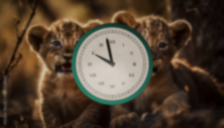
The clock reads 9.58
